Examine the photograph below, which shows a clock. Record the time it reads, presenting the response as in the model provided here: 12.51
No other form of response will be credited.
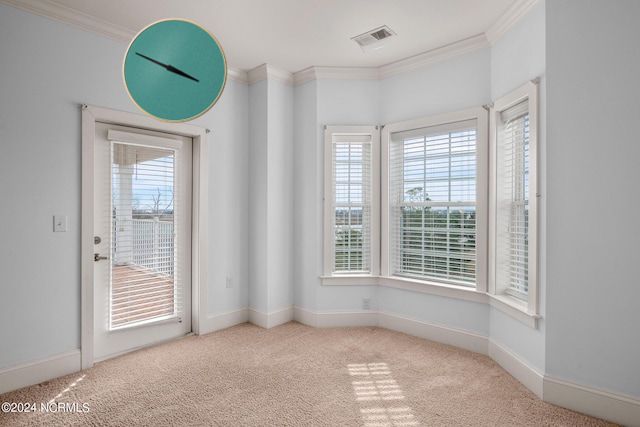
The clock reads 3.49
